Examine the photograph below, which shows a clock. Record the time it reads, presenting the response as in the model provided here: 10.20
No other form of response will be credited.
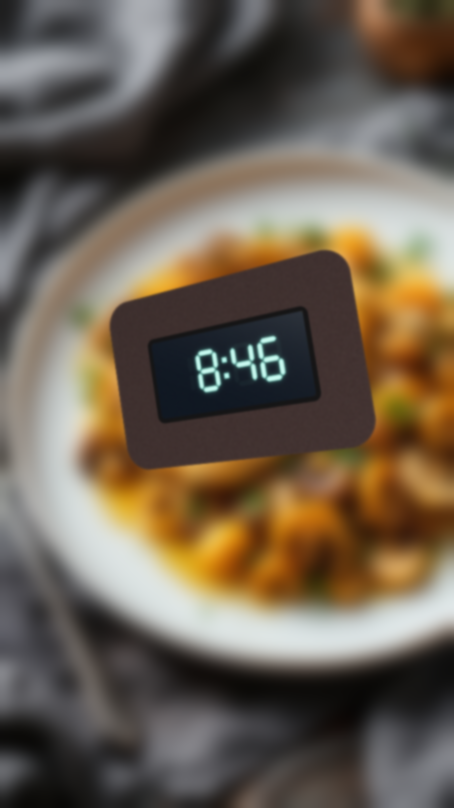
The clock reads 8.46
